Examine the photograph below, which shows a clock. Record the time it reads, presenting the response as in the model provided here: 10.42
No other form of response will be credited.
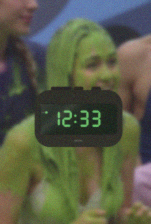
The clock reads 12.33
